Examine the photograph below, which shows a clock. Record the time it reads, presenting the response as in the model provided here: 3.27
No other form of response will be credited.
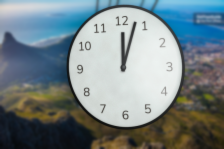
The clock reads 12.03
